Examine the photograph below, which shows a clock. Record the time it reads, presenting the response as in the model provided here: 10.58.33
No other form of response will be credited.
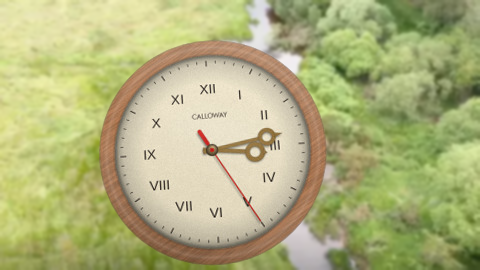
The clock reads 3.13.25
